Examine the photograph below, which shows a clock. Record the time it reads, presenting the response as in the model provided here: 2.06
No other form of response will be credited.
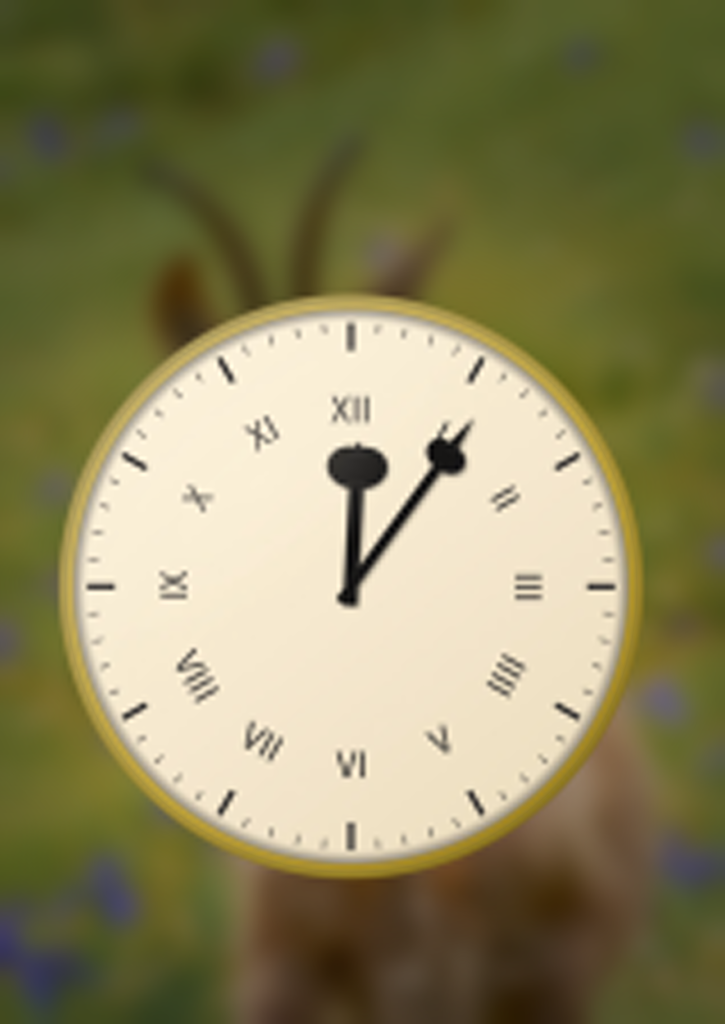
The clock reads 12.06
